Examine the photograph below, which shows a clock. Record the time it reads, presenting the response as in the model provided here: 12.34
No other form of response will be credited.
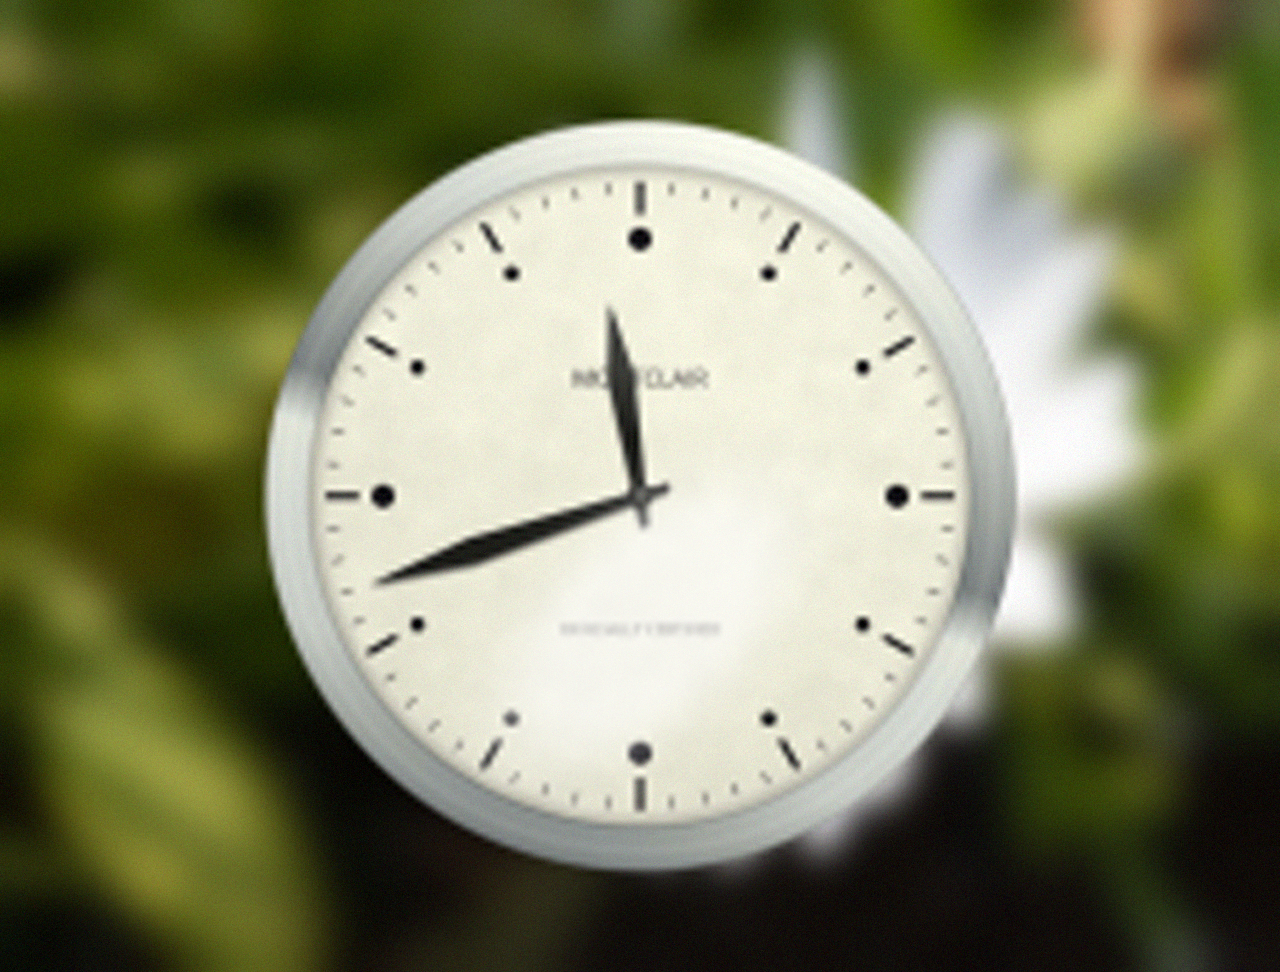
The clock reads 11.42
